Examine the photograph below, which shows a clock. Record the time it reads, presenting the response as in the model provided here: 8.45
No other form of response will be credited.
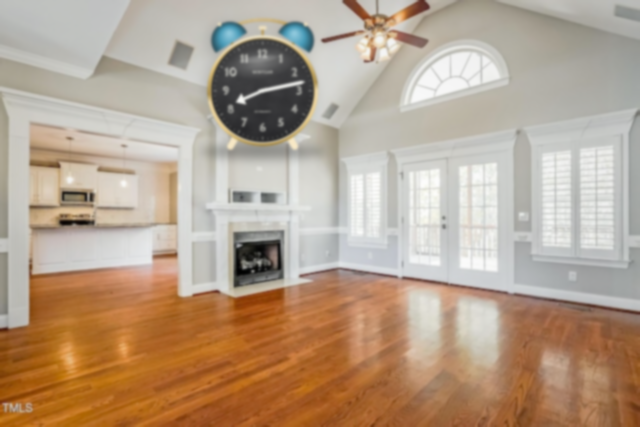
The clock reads 8.13
